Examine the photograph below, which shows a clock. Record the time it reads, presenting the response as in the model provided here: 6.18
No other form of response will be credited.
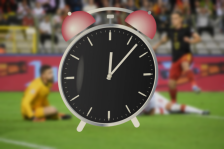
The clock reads 12.07
